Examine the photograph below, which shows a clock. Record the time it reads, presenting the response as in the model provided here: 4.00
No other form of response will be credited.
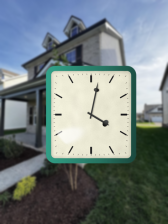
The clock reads 4.02
